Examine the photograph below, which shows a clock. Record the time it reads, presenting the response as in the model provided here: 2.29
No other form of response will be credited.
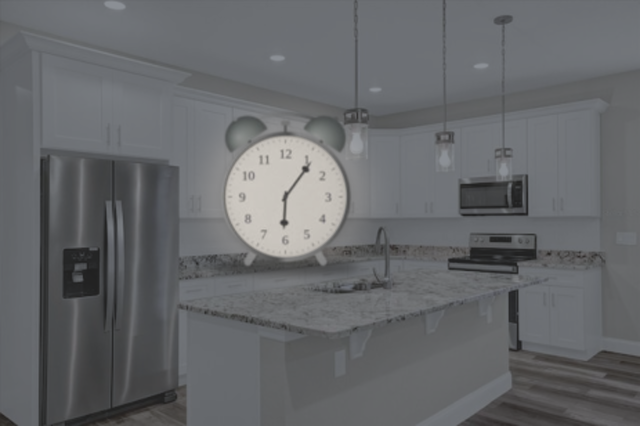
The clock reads 6.06
